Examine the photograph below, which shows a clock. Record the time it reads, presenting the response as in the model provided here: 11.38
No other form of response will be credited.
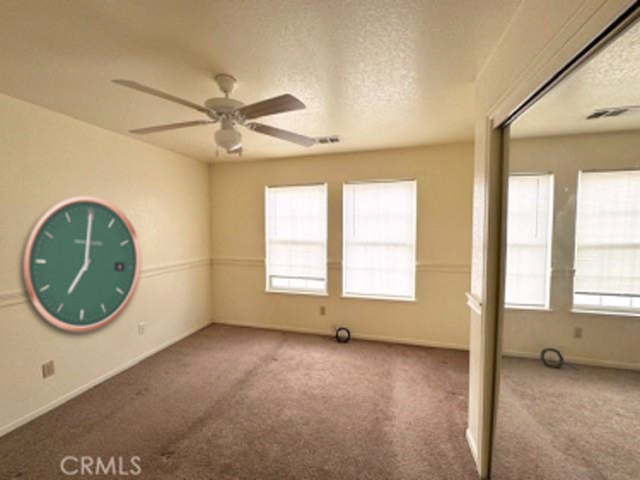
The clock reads 7.00
